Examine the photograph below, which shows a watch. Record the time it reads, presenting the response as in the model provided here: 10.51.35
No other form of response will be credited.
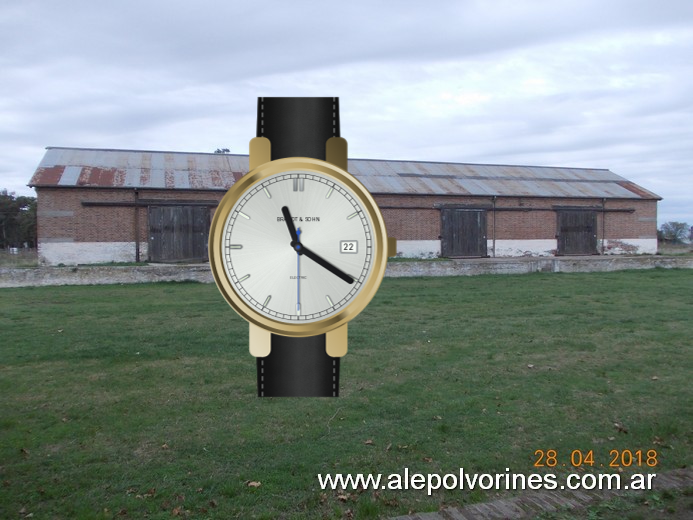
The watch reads 11.20.30
